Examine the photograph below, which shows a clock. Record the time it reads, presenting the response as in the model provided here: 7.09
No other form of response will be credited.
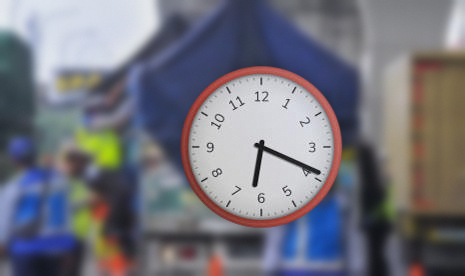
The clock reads 6.19
